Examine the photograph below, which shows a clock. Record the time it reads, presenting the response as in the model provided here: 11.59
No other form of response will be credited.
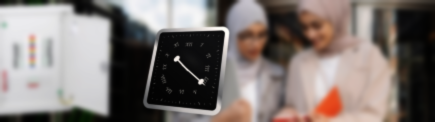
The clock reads 10.21
